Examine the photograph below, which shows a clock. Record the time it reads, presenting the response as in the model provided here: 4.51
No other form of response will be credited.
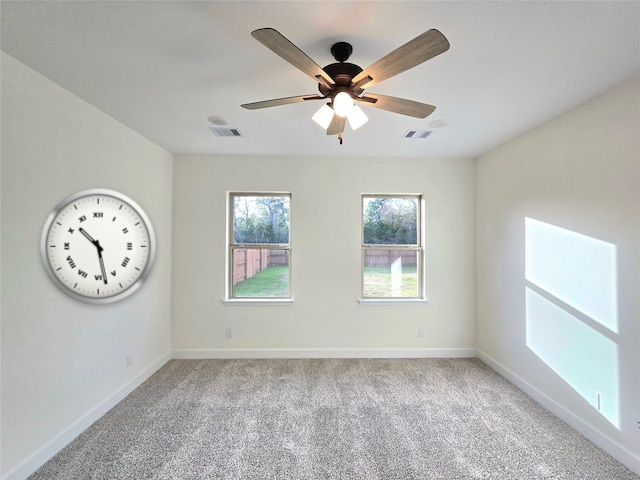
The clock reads 10.28
